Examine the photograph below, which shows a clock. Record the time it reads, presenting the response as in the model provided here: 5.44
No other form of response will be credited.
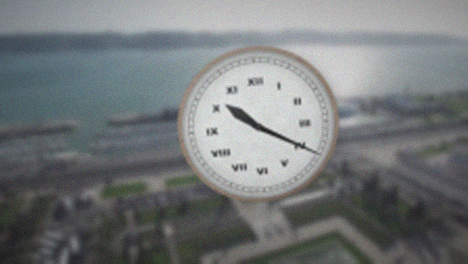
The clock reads 10.20
